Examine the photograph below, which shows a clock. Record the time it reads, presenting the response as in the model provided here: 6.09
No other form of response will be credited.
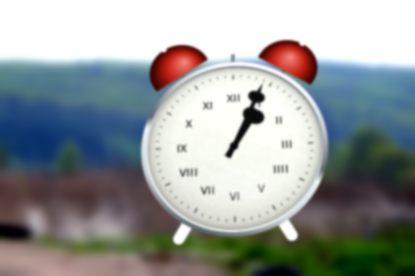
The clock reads 1.04
